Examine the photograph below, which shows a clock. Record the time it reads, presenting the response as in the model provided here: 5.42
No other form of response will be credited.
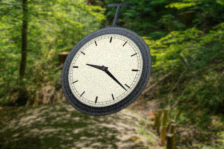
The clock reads 9.21
